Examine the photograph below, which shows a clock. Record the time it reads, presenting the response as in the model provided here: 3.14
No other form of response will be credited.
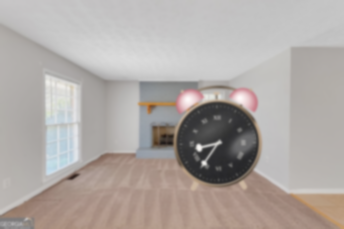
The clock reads 8.36
